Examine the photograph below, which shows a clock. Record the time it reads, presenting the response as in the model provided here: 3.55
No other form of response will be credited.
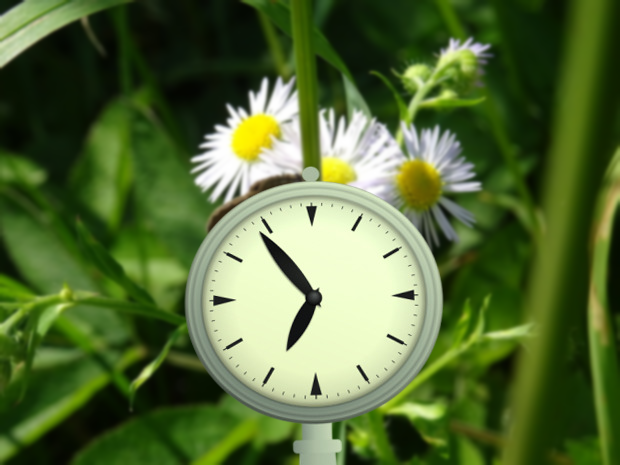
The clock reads 6.54
